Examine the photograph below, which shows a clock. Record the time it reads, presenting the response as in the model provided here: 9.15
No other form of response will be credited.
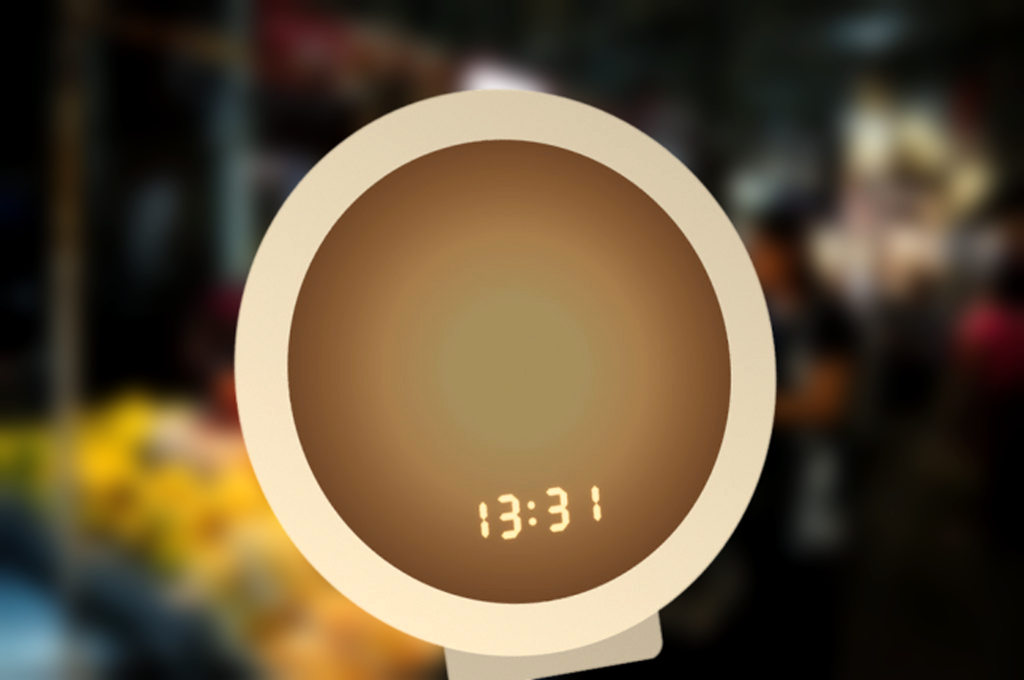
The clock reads 13.31
